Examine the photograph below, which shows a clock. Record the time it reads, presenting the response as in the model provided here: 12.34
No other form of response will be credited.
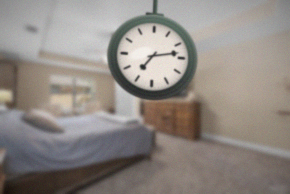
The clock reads 7.13
